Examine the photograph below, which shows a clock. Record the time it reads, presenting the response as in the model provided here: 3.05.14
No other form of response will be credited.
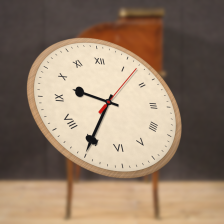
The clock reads 9.35.07
